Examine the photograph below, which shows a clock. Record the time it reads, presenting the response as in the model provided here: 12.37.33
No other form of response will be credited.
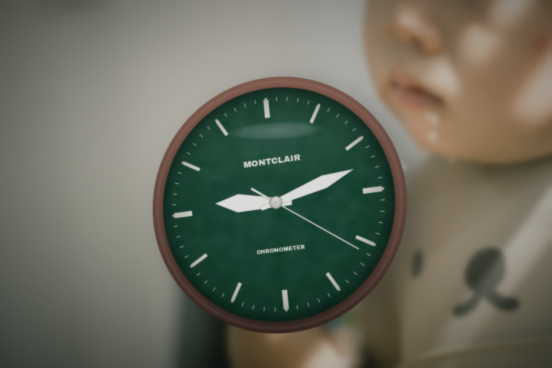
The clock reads 9.12.21
